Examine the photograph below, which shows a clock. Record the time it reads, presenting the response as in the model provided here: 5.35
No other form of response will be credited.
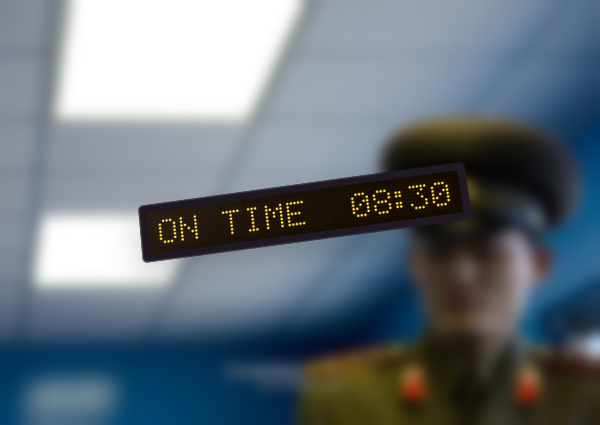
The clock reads 8.30
